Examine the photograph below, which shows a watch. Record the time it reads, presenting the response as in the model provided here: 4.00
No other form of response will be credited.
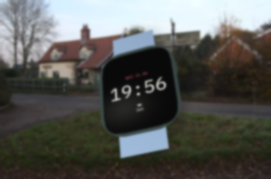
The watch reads 19.56
